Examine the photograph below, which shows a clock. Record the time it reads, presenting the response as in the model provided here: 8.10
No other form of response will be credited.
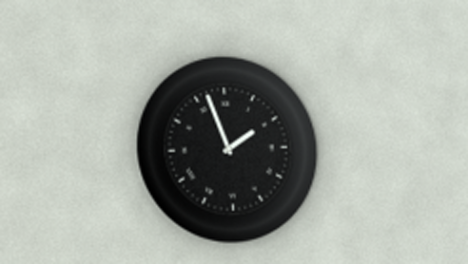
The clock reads 1.57
